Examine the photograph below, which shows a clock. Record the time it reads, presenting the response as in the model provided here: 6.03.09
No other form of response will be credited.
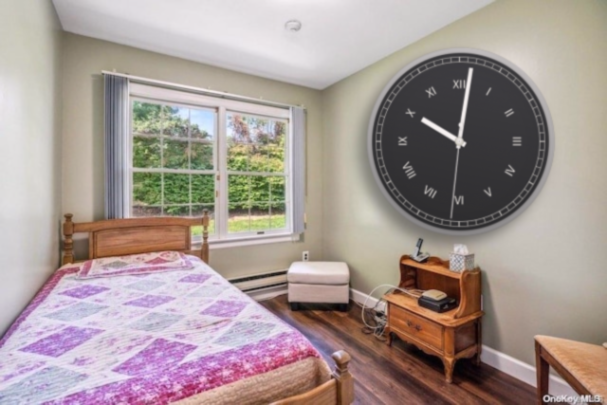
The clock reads 10.01.31
